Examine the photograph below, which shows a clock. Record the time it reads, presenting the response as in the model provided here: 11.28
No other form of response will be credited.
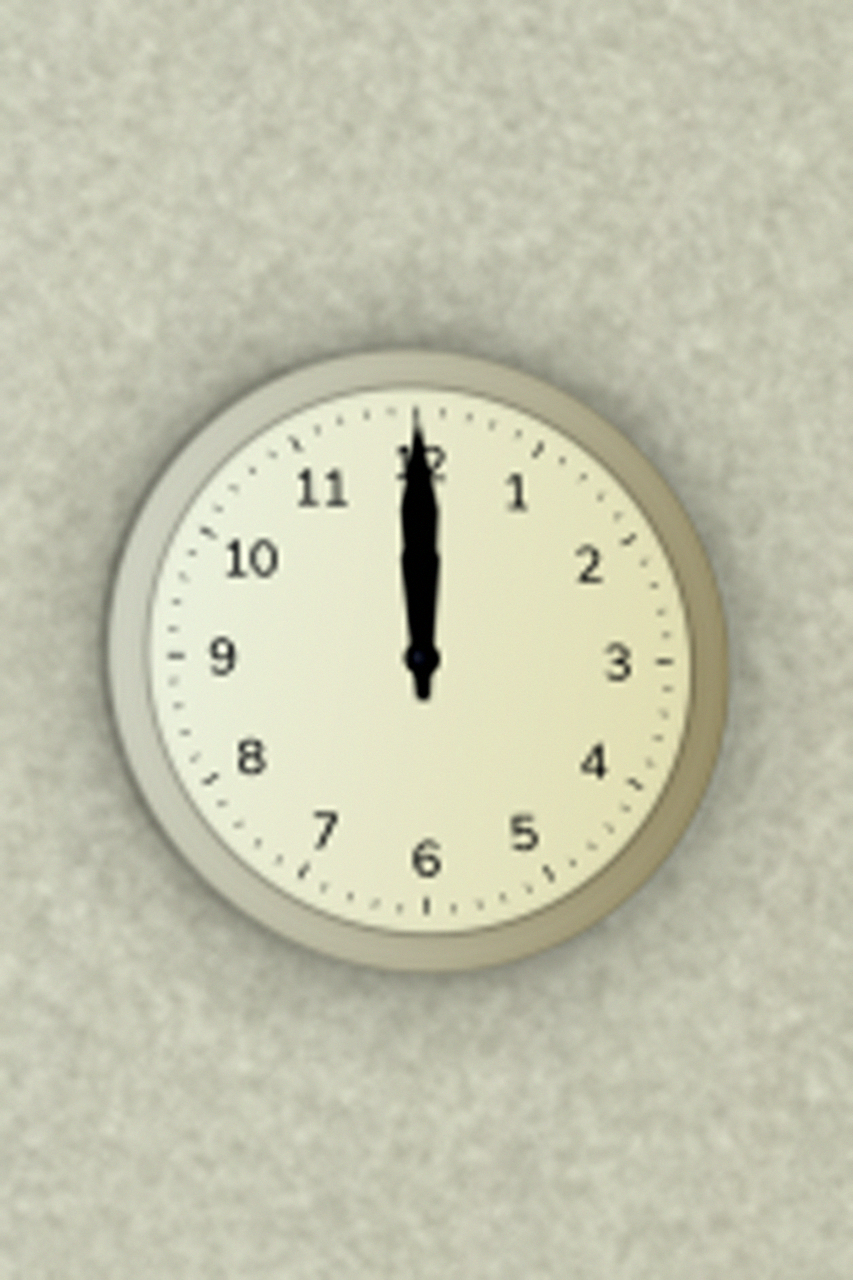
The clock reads 12.00
